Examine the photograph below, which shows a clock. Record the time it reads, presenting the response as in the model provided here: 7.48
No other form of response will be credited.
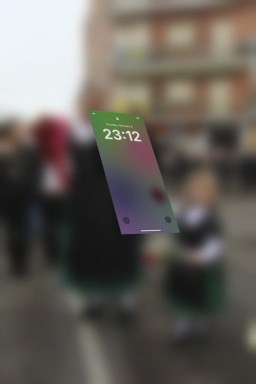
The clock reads 23.12
